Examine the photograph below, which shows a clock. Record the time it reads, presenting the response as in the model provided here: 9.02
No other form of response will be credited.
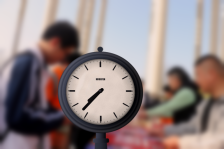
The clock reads 7.37
